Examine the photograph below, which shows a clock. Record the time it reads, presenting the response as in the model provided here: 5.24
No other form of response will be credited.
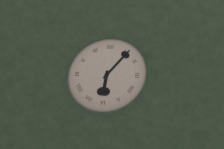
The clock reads 6.06
